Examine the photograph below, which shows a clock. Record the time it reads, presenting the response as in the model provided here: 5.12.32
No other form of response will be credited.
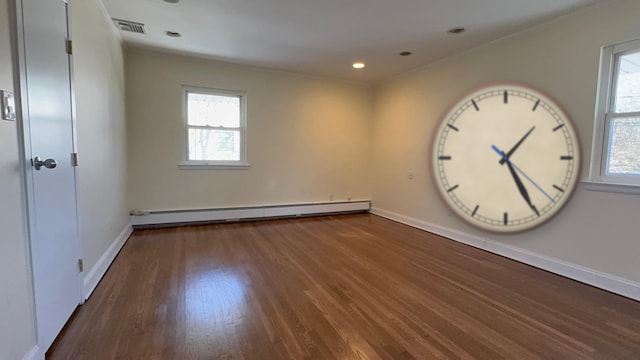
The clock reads 1.25.22
